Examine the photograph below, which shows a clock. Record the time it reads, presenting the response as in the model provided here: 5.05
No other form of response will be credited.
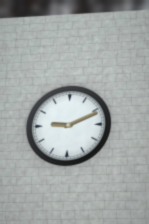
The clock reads 9.11
